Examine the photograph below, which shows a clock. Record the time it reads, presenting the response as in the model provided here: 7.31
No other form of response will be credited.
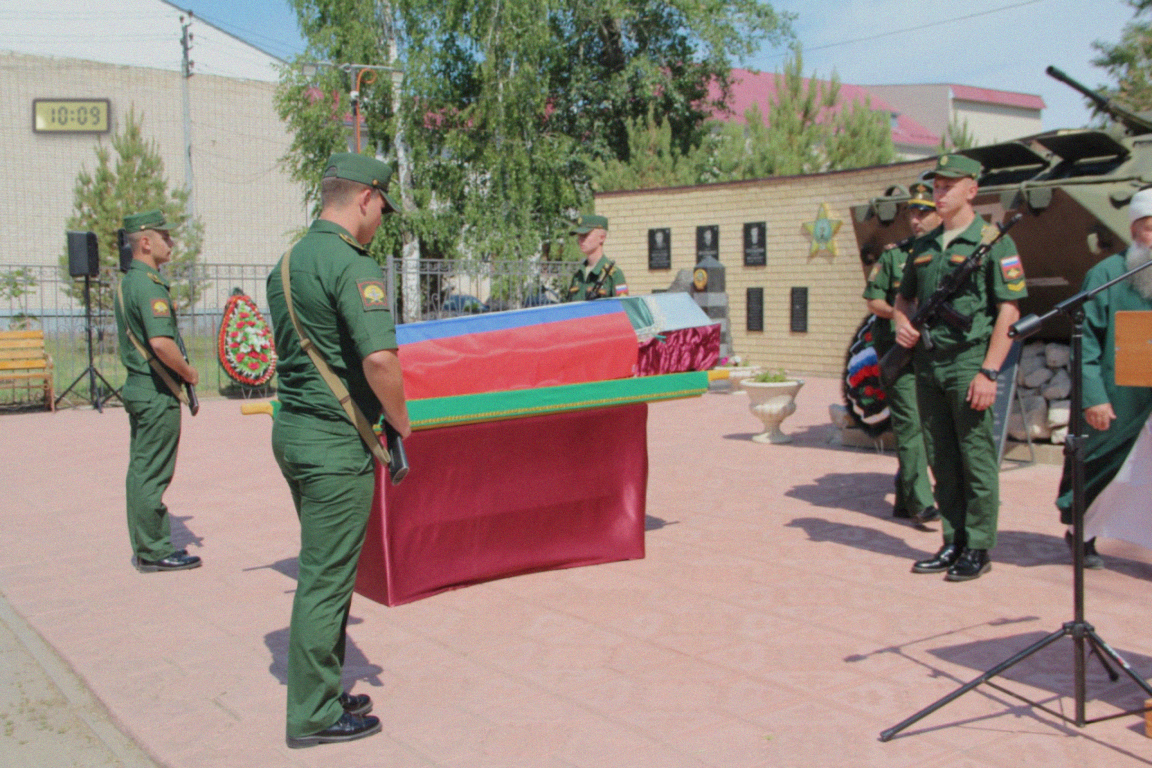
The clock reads 10.09
